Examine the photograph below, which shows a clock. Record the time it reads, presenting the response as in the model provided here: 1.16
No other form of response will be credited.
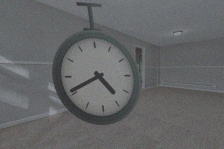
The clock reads 4.41
